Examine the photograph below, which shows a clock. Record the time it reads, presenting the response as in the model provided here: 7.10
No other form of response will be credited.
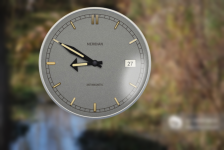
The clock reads 8.50
